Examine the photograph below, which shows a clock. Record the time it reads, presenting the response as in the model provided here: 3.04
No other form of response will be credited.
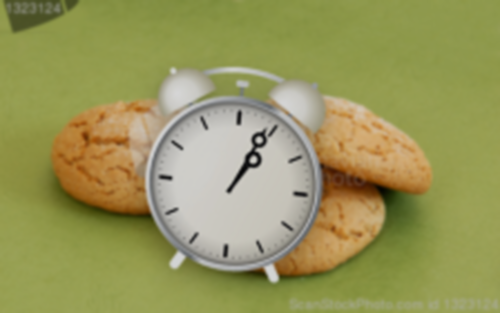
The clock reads 1.04
